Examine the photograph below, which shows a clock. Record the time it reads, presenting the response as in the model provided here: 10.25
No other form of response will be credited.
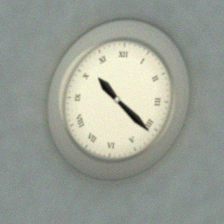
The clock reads 10.21
